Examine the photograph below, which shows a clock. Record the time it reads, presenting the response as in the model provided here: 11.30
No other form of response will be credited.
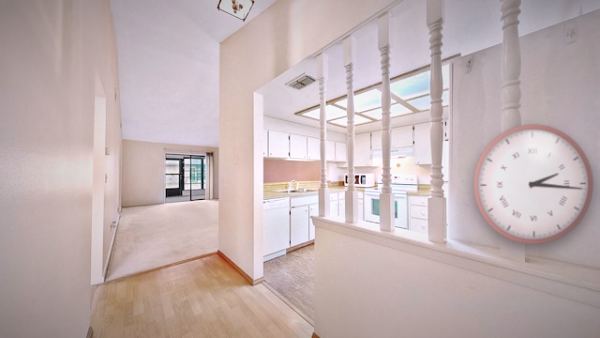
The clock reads 2.16
